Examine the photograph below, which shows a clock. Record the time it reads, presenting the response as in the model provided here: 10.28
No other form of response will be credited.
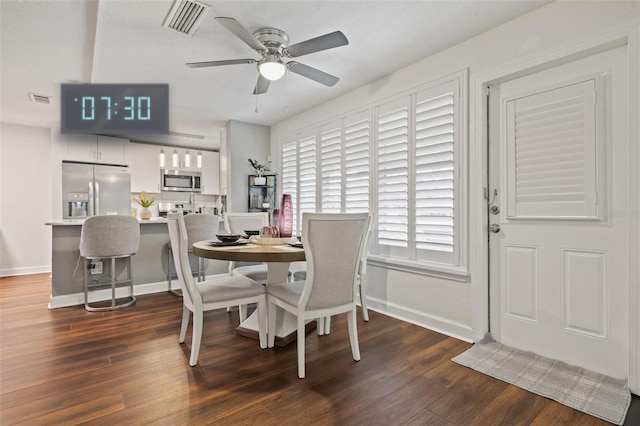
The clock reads 7.30
